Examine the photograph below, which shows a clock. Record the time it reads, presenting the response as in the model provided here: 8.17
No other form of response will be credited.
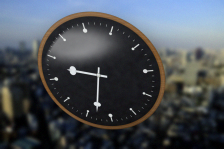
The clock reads 9.33
